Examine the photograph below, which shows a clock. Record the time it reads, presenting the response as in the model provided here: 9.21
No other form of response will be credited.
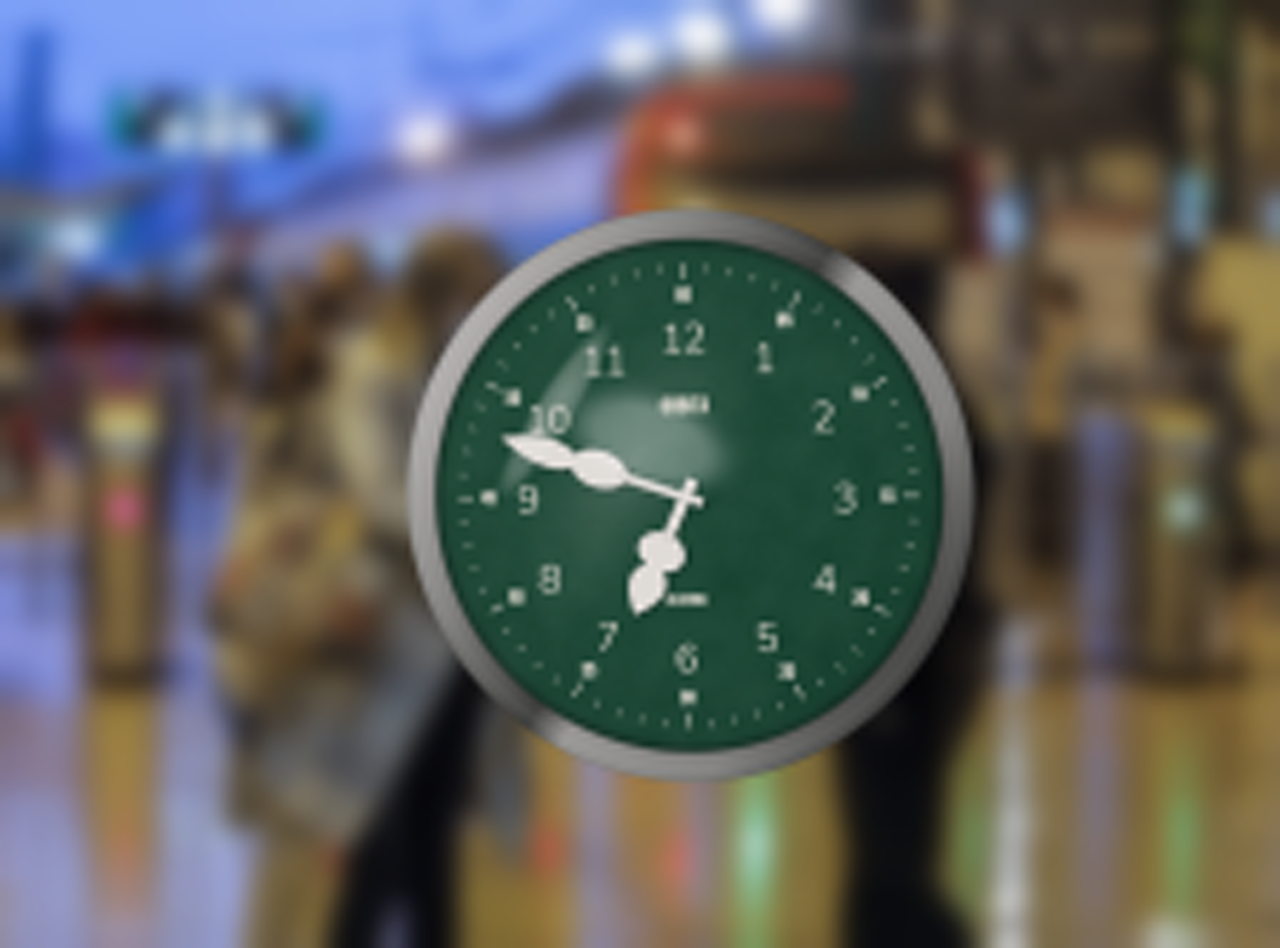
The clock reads 6.48
